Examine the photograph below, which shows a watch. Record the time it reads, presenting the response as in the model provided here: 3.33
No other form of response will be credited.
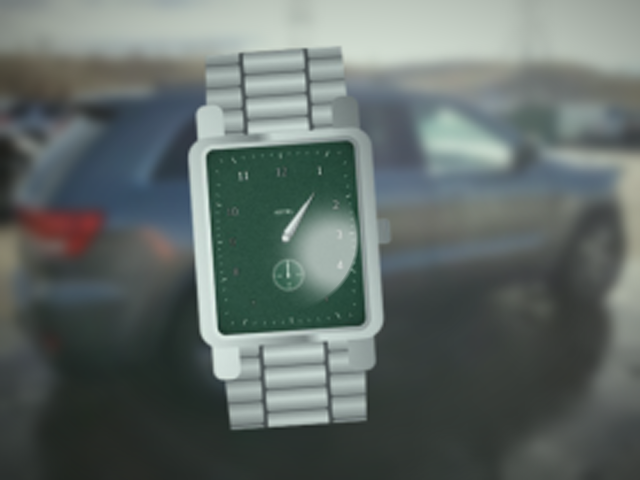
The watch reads 1.06
